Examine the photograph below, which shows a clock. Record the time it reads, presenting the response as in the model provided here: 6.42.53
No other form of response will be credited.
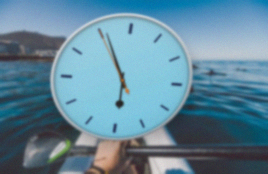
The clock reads 5.55.55
